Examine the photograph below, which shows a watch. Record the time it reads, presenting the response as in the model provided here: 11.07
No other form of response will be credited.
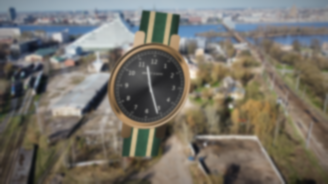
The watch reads 11.26
